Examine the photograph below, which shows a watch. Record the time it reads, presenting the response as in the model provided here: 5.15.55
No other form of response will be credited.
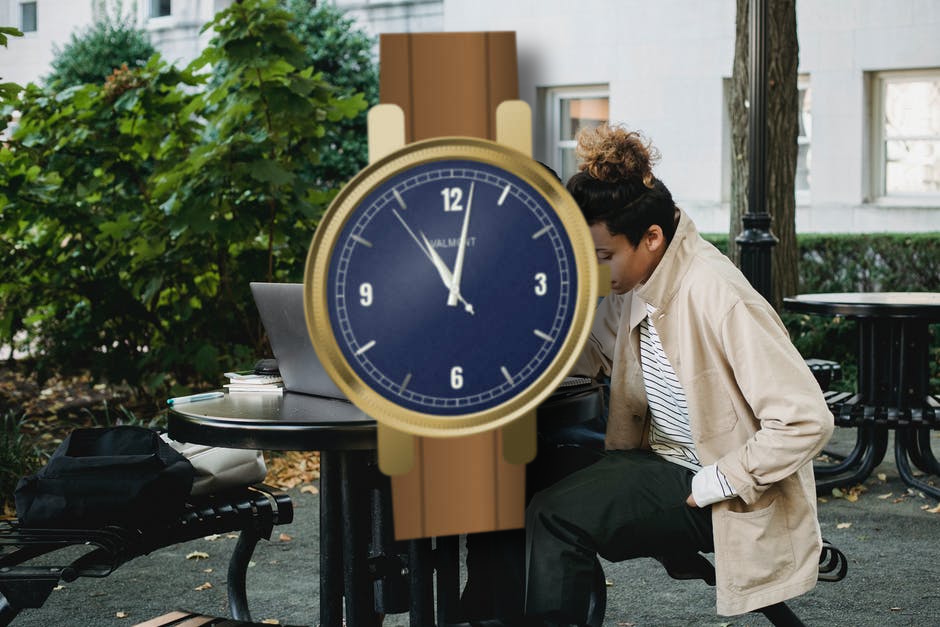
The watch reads 11.01.54
